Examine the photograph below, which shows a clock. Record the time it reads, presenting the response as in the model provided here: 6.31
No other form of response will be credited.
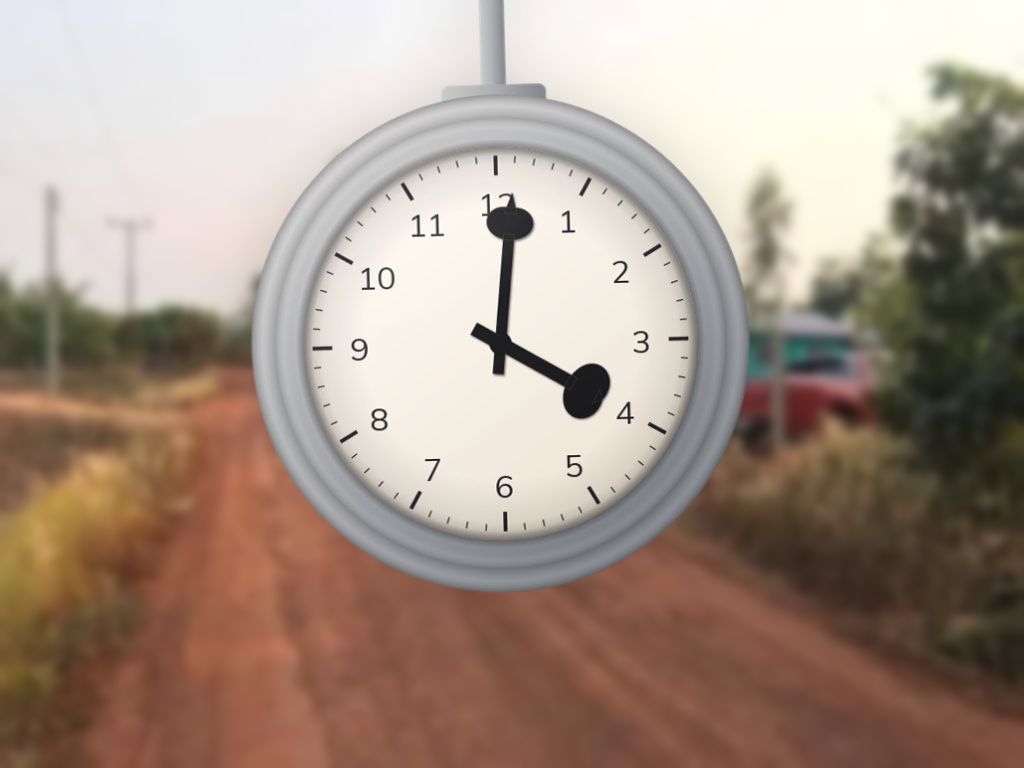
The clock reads 4.01
